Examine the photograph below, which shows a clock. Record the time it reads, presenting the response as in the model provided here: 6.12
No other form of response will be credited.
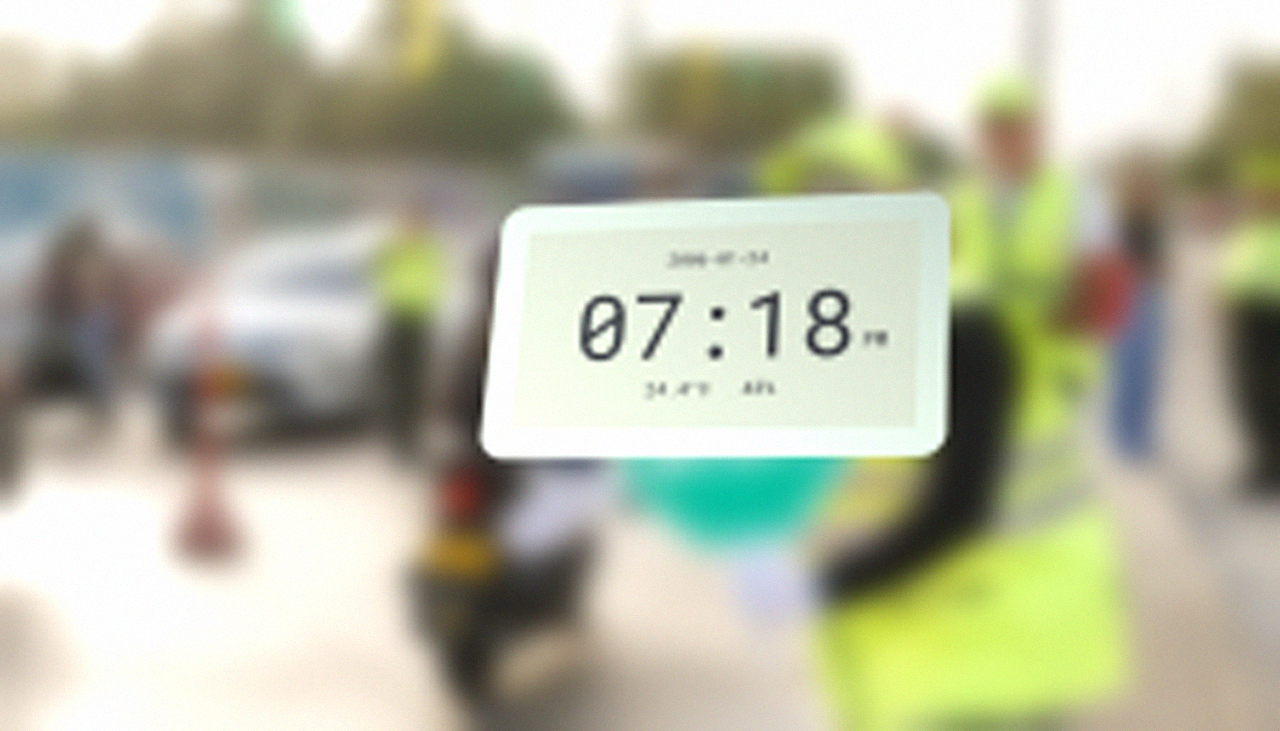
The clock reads 7.18
